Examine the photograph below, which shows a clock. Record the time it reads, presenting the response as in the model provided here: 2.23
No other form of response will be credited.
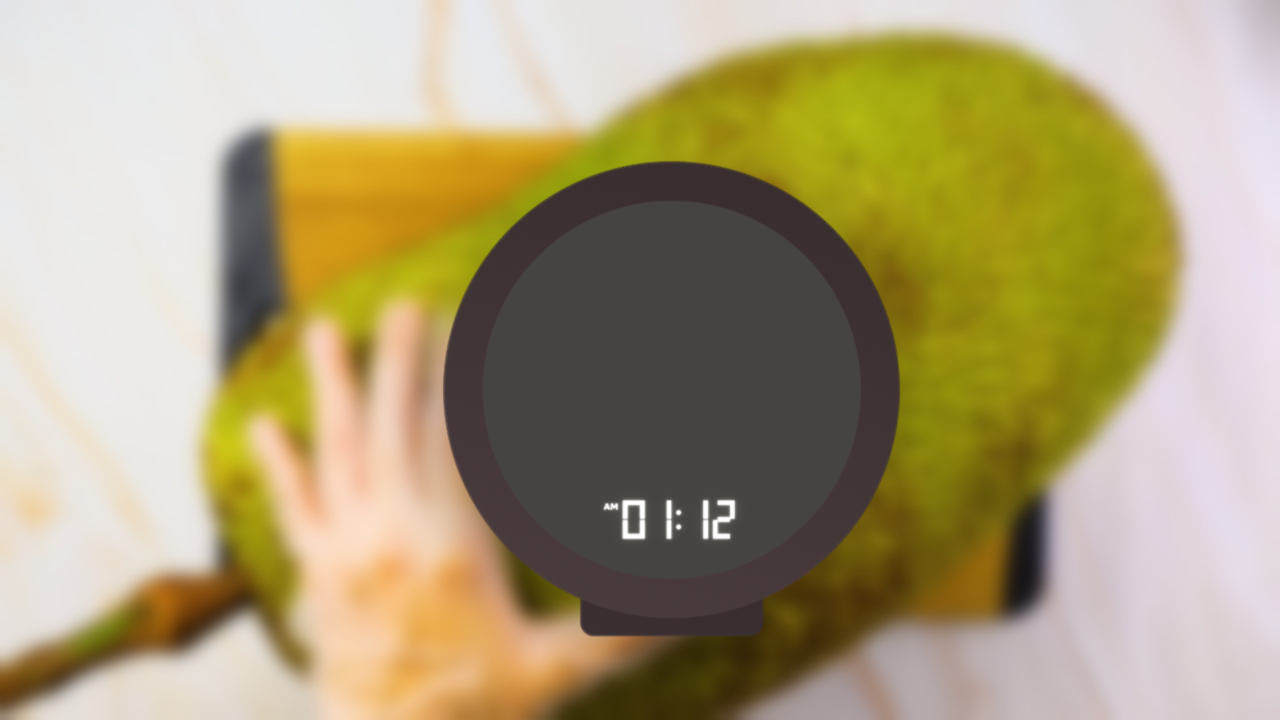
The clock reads 1.12
